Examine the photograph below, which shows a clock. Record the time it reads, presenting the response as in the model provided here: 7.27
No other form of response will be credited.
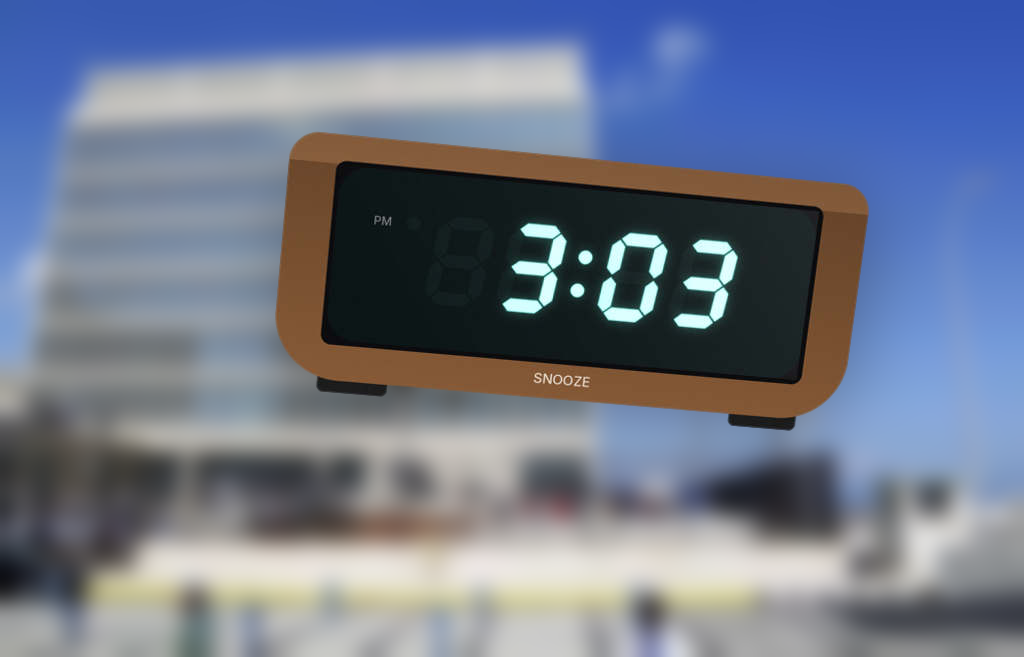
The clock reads 3.03
